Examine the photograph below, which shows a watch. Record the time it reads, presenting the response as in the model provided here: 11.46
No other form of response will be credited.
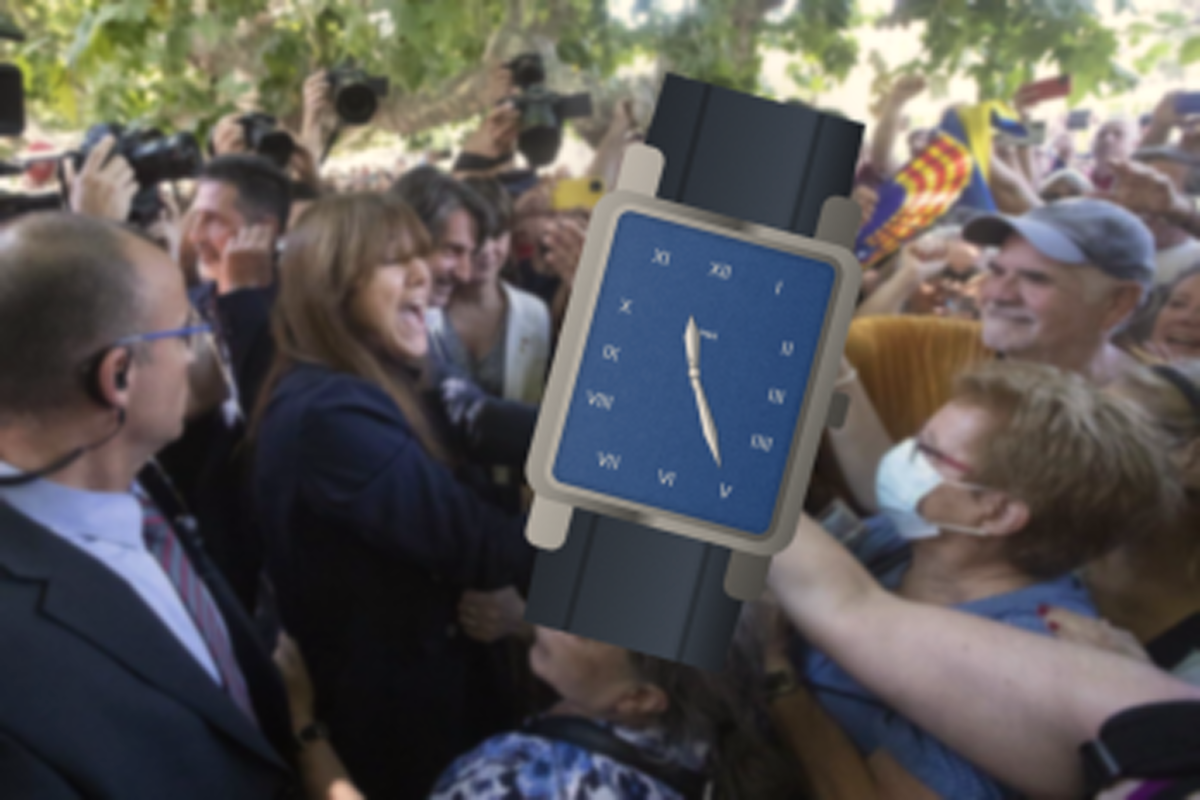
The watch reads 11.25
